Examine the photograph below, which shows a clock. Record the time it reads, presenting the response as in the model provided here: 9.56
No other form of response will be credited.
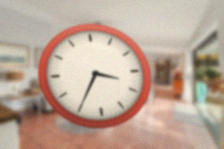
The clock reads 3.35
